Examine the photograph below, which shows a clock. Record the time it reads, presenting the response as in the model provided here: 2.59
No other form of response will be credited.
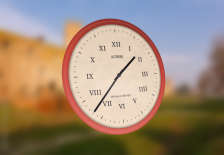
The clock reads 1.37
